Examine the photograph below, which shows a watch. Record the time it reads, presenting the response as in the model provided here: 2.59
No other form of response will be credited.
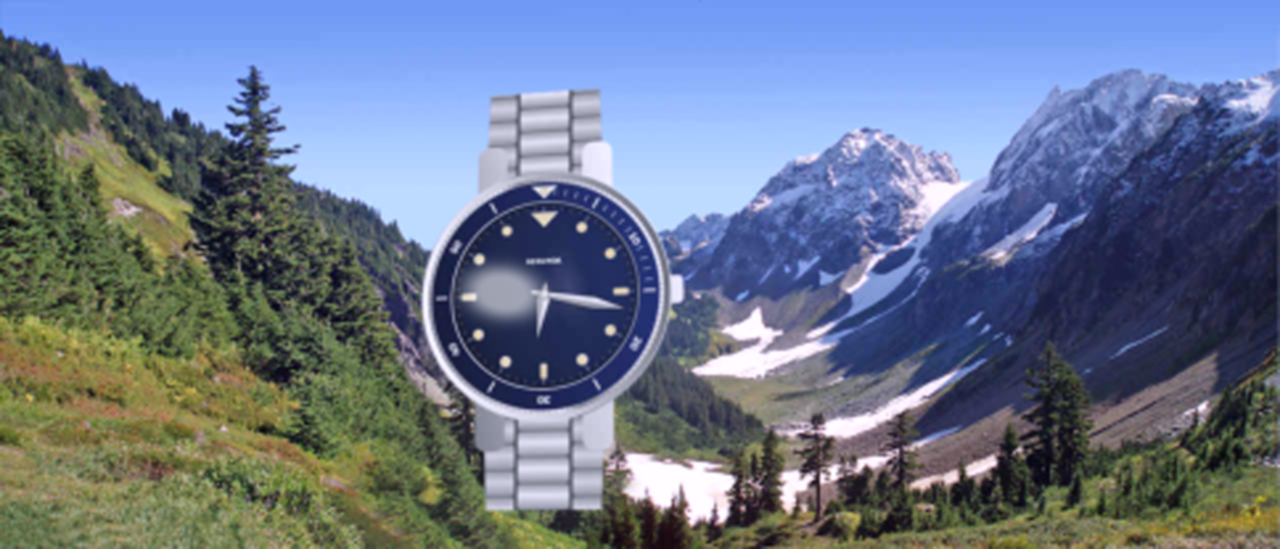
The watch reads 6.17
